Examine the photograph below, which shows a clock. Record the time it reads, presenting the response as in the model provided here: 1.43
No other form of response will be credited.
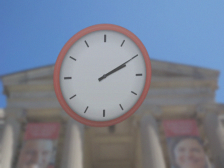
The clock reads 2.10
